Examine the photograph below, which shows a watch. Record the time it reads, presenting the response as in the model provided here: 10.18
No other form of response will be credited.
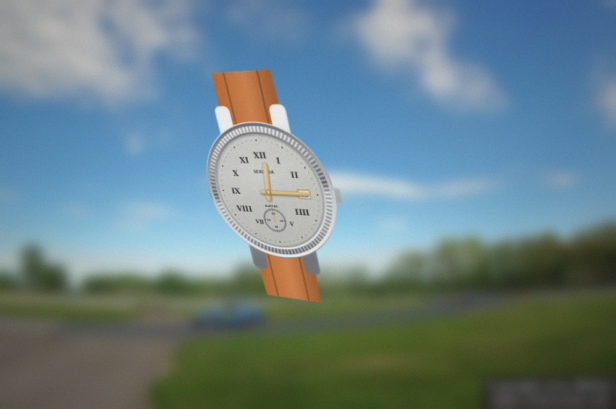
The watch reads 12.15
